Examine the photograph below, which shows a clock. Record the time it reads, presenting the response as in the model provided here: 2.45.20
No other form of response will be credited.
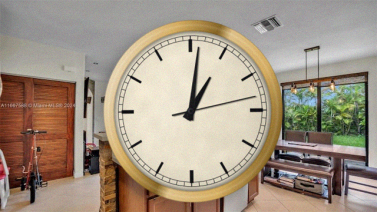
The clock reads 1.01.13
